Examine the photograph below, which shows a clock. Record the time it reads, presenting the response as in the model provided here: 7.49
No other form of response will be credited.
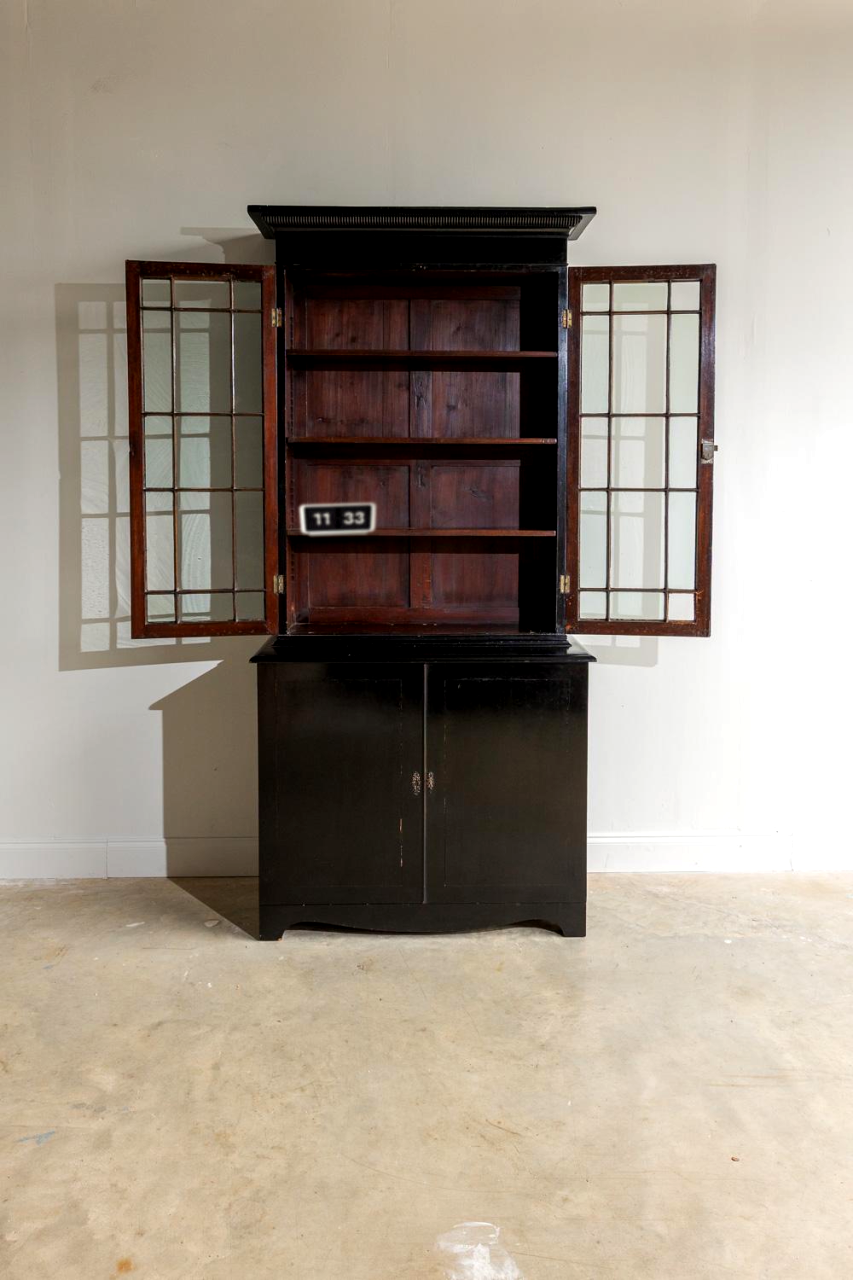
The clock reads 11.33
